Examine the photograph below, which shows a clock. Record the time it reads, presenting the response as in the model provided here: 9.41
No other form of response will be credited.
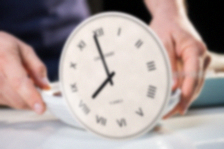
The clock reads 7.59
